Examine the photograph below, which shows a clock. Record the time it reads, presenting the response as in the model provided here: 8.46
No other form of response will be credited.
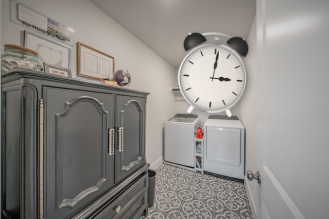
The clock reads 3.01
